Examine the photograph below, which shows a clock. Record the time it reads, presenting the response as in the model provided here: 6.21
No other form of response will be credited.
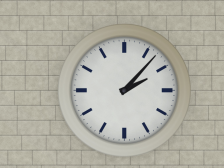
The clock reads 2.07
